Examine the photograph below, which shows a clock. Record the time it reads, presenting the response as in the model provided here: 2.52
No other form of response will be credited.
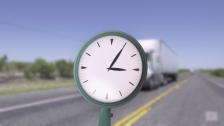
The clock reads 3.05
